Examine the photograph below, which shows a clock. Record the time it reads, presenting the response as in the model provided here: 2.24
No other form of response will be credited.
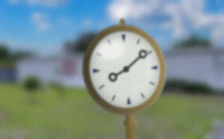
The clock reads 8.09
